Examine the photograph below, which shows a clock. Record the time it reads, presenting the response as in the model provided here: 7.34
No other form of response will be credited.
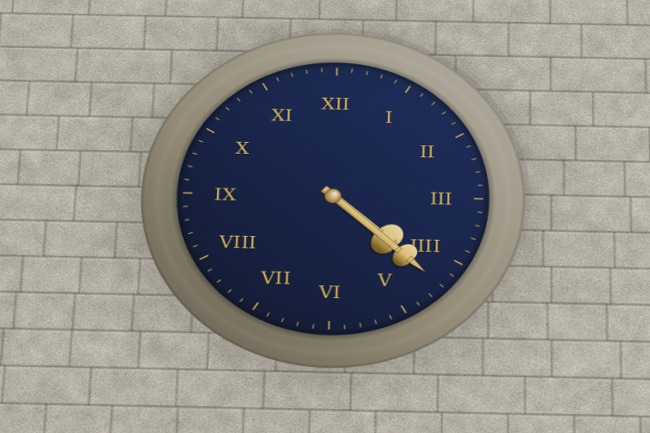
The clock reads 4.22
